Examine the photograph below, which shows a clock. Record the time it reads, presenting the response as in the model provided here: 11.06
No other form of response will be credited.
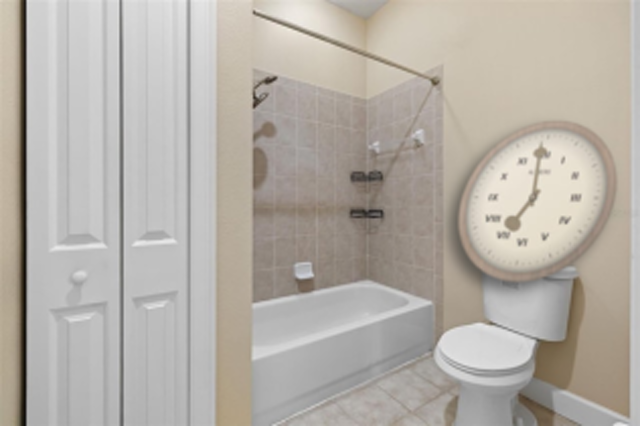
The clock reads 6.59
